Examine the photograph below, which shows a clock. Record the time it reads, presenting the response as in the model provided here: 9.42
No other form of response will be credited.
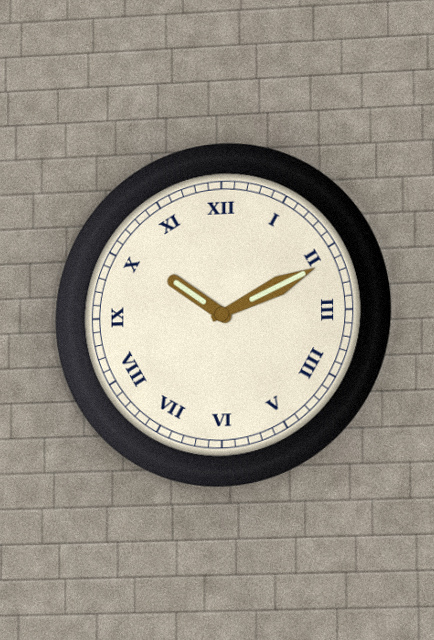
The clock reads 10.11
